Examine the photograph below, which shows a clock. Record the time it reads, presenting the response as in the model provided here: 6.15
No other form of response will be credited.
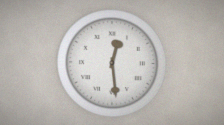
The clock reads 12.29
